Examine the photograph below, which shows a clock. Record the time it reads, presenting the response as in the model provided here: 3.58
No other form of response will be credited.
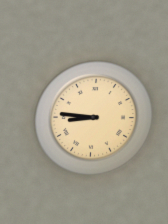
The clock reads 8.46
